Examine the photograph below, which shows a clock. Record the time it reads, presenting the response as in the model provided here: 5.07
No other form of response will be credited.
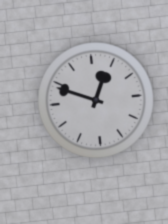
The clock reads 12.49
